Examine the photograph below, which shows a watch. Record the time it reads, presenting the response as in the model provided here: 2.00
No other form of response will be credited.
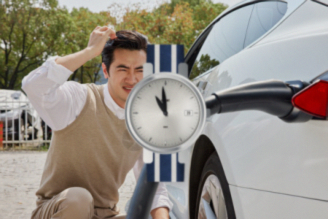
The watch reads 10.59
